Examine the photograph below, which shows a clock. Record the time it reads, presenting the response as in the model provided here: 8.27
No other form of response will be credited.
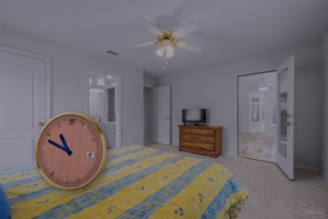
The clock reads 10.48
